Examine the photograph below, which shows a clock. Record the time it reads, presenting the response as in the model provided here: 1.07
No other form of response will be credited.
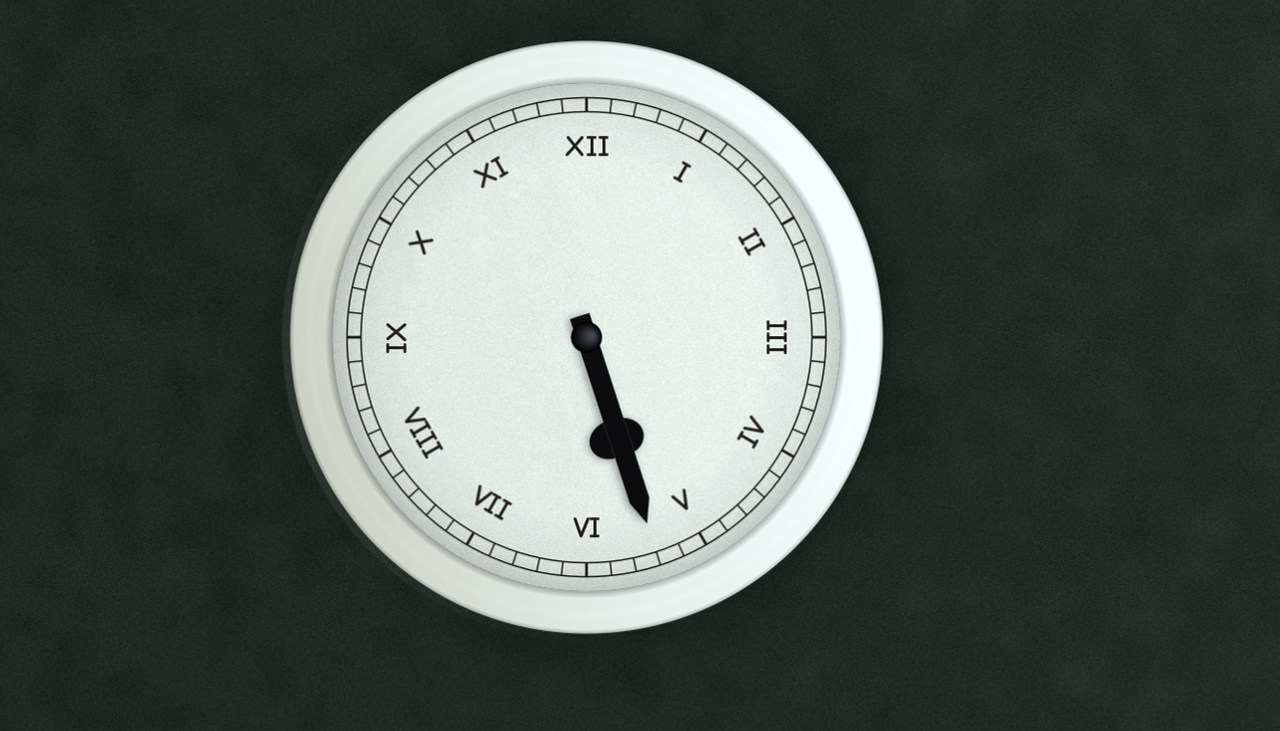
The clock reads 5.27
